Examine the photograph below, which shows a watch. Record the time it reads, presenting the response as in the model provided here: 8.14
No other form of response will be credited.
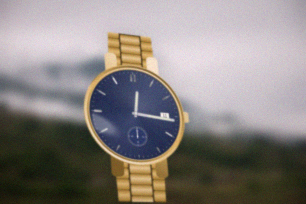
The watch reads 12.16
